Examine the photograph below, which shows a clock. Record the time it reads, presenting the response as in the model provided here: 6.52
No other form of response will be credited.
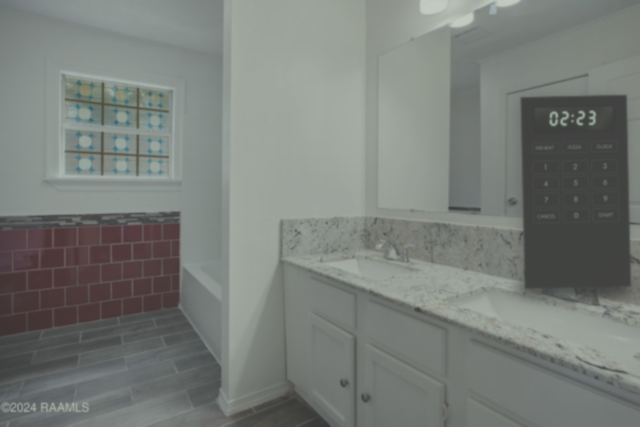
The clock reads 2.23
